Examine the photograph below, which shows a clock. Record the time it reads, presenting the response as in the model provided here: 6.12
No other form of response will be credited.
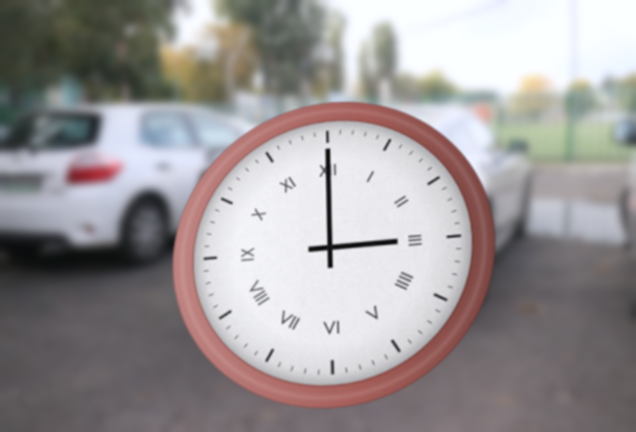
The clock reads 3.00
